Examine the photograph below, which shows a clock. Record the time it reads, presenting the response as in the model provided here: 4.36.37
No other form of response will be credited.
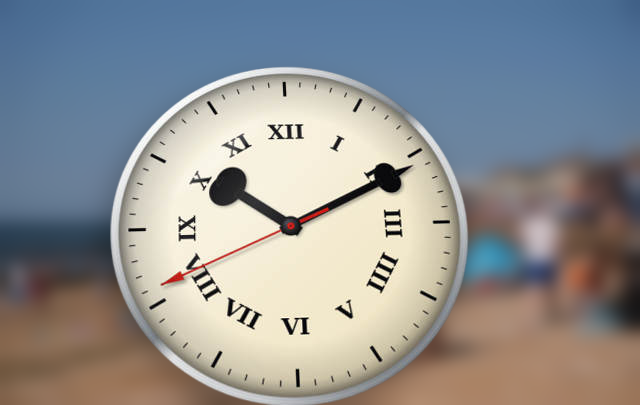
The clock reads 10.10.41
